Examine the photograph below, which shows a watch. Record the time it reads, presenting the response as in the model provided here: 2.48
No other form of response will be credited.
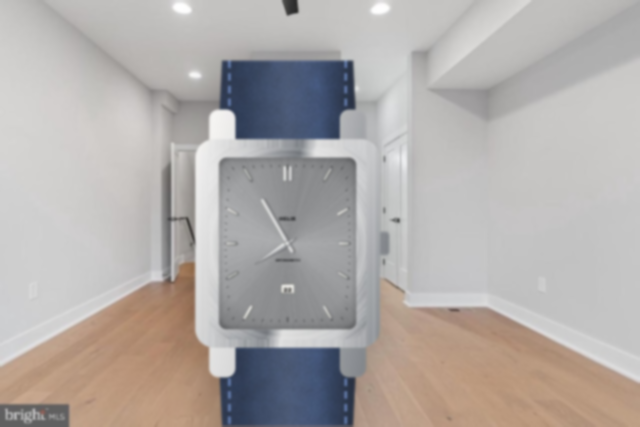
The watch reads 7.55
